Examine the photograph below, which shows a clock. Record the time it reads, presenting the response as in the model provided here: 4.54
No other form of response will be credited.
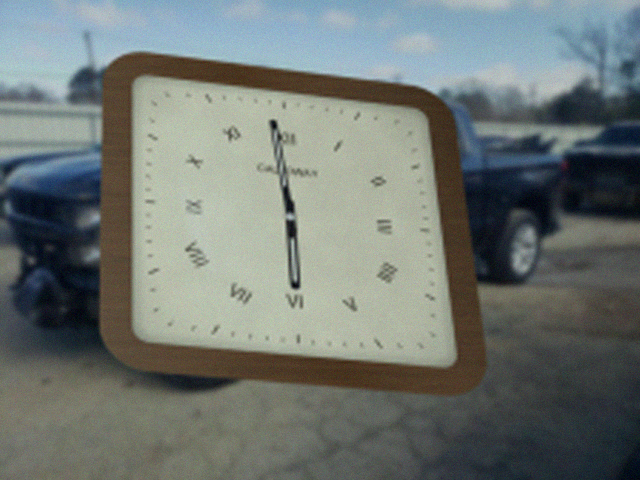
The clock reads 5.59
